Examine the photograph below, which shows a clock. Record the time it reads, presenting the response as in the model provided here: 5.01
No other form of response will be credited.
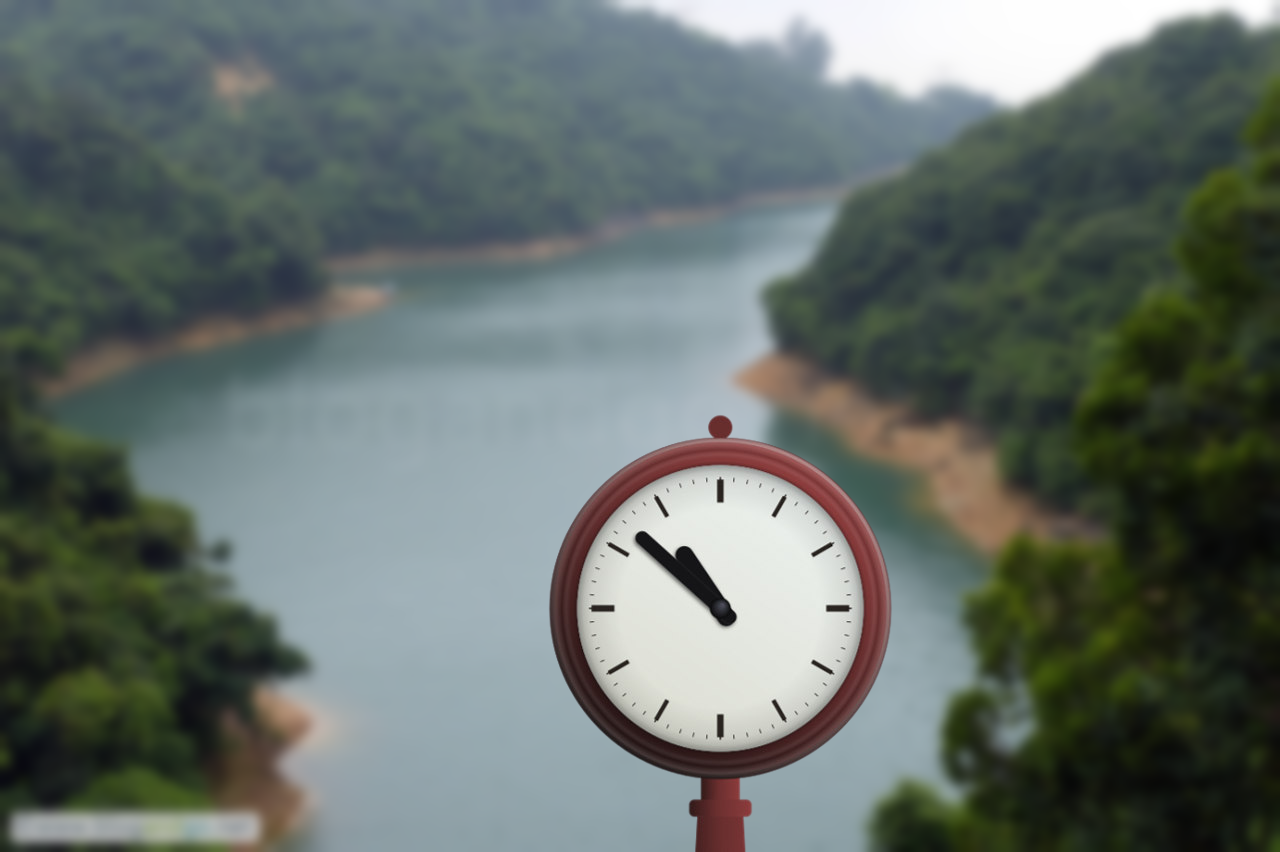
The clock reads 10.52
